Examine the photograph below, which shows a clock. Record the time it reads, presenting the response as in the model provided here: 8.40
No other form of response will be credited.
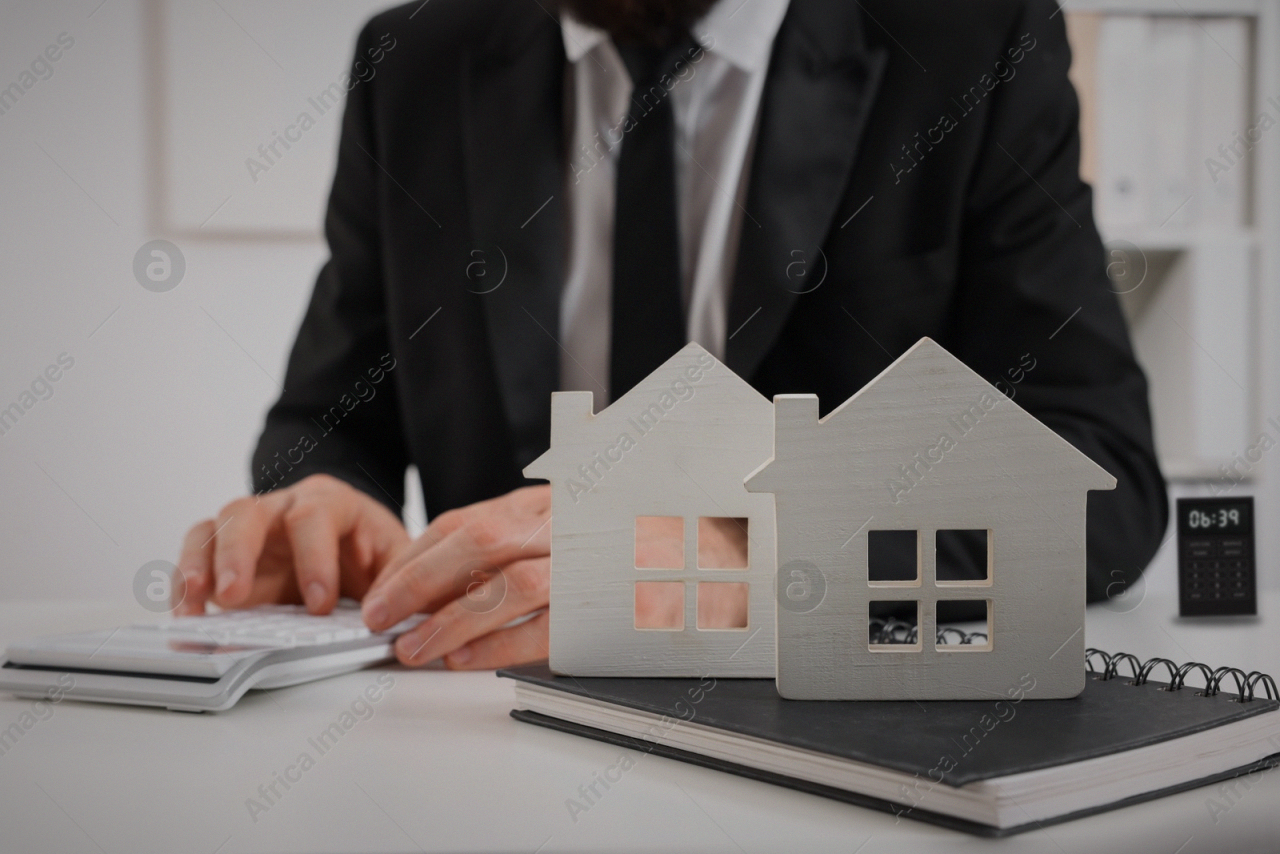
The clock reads 6.39
